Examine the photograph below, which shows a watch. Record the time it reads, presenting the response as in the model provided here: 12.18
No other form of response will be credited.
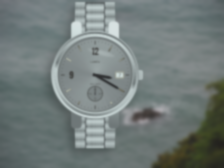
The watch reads 3.20
